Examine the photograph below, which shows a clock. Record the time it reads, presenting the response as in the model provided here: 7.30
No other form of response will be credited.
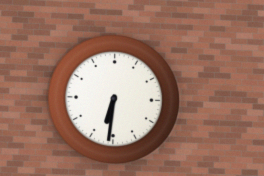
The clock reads 6.31
